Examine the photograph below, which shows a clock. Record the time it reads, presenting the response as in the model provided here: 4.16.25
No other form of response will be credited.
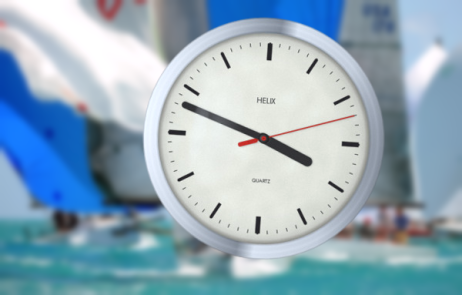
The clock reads 3.48.12
